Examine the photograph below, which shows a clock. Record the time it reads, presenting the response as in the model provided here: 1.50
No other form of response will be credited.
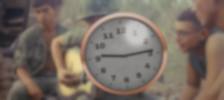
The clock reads 9.14
